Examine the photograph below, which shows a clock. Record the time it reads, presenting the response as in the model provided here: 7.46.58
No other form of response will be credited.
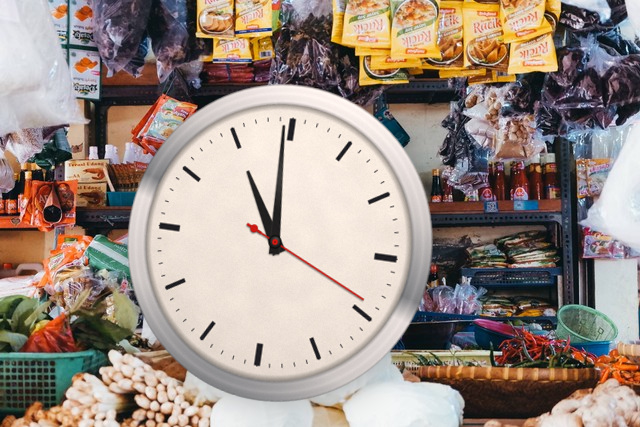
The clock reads 10.59.19
